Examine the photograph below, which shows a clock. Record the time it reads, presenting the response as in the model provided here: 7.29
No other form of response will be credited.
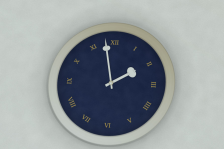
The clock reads 1.58
